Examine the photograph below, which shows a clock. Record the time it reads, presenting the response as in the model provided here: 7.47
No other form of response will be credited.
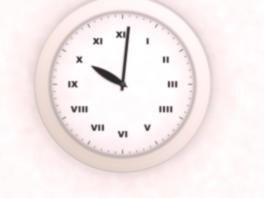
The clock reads 10.01
